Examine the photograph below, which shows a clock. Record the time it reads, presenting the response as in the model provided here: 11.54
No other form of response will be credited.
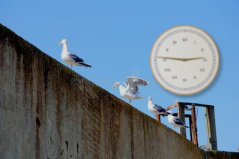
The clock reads 2.46
